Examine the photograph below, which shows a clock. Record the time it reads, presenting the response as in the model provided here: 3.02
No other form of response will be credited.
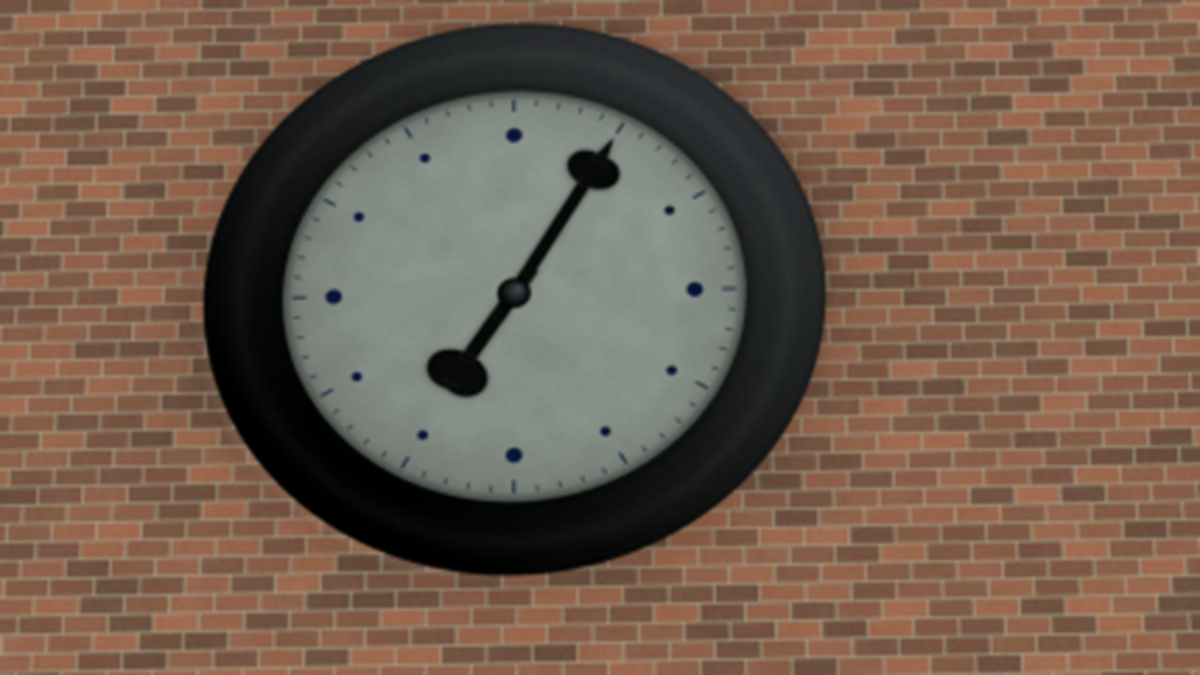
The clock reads 7.05
